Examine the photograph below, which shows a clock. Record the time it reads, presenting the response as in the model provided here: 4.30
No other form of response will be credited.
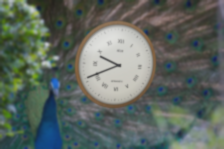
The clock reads 9.41
